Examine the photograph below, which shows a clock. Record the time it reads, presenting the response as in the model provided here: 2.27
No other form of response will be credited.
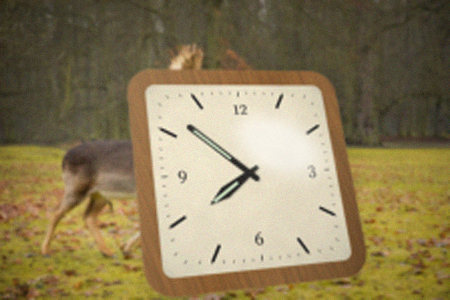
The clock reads 7.52
